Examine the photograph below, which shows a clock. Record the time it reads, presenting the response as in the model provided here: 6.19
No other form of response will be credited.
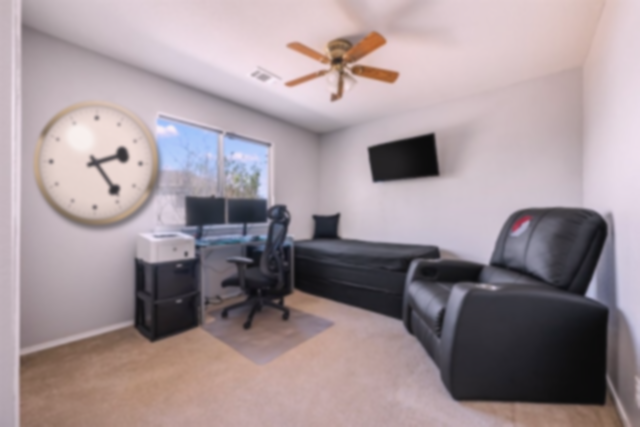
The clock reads 2.24
